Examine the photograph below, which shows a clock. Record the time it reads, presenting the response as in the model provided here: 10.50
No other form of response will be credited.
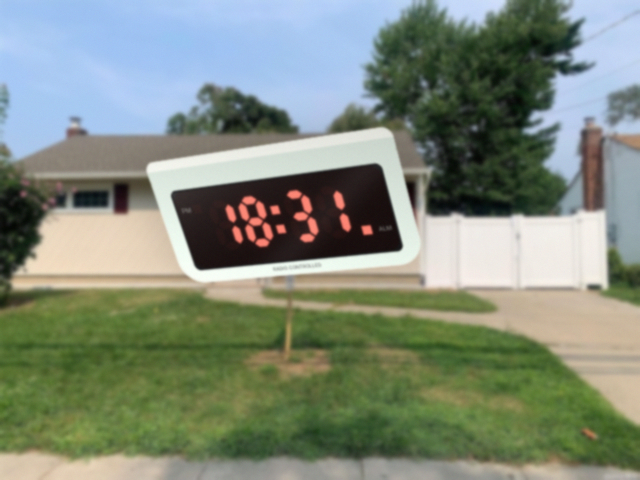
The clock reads 18.31
